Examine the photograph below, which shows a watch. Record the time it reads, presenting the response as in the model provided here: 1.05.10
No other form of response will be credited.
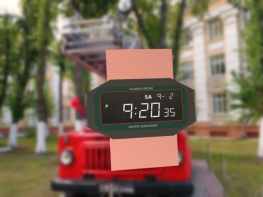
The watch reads 9.20.35
